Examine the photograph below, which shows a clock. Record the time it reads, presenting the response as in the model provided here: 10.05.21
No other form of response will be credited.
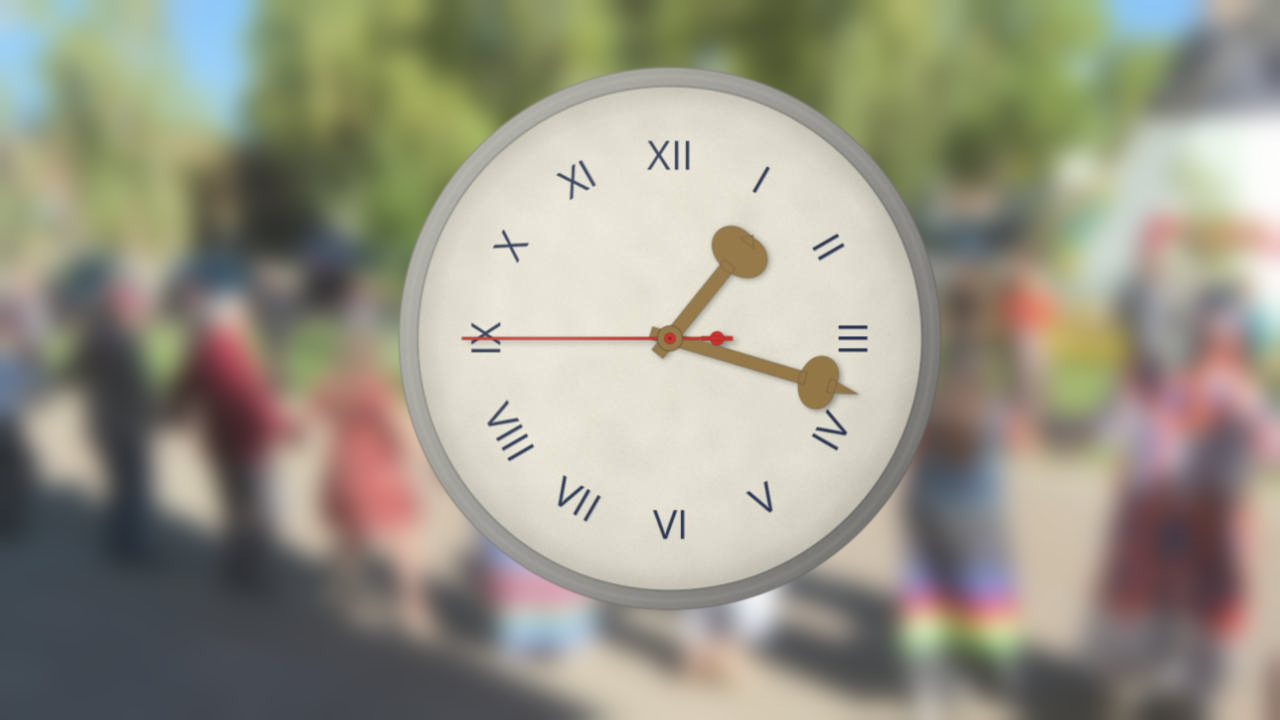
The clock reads 1.17.45
